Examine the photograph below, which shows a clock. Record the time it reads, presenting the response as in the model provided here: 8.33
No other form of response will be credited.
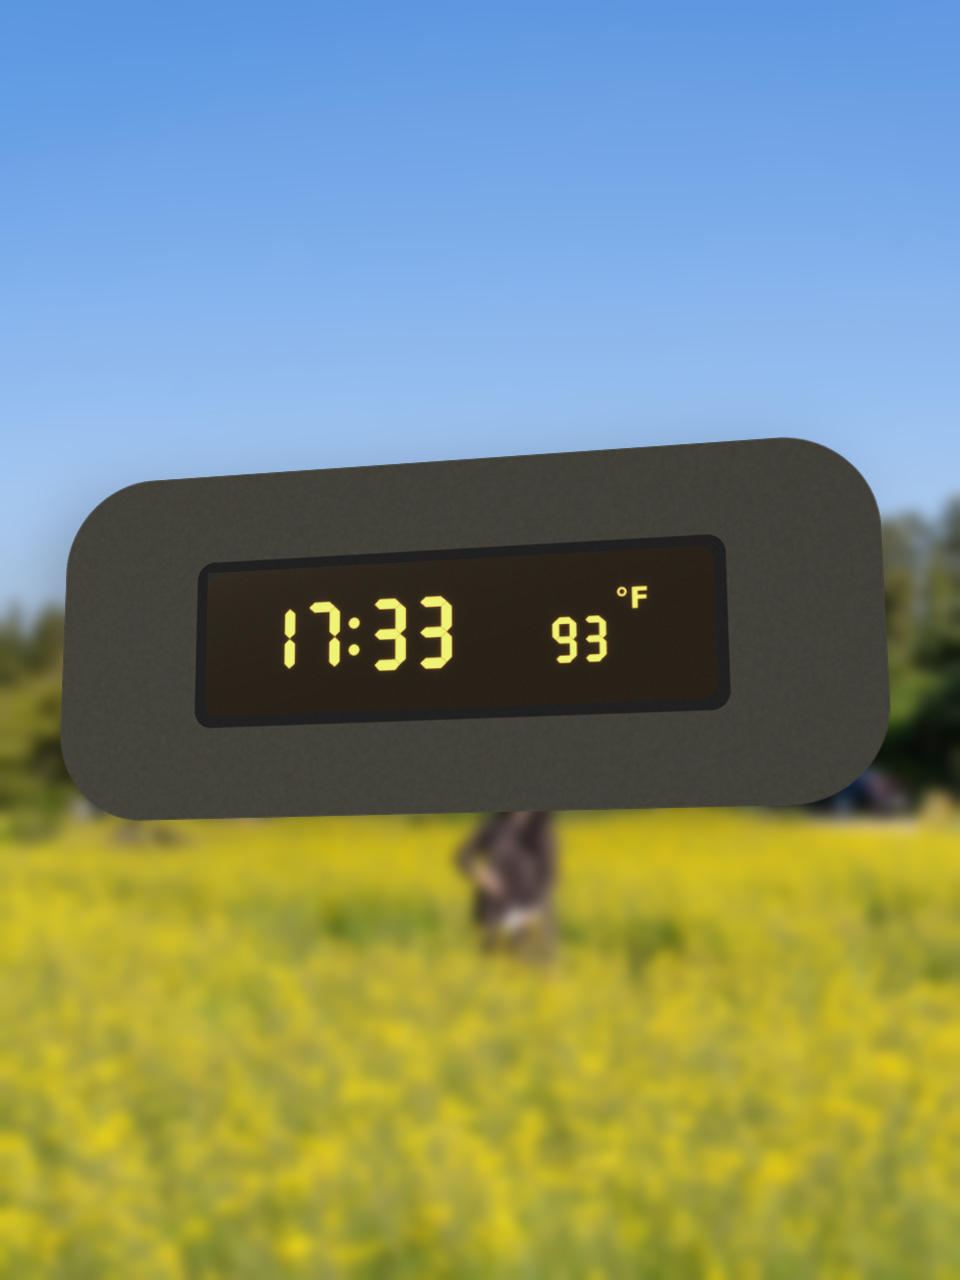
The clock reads 17.33
